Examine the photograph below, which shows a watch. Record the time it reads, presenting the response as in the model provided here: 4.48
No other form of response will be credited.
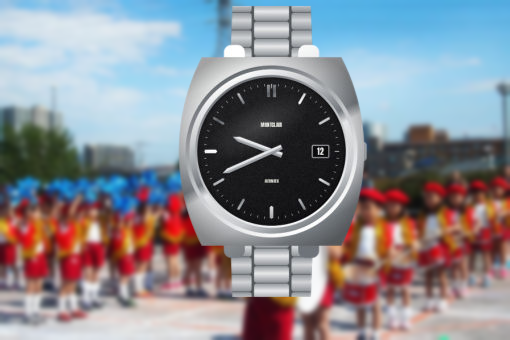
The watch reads 9.41
